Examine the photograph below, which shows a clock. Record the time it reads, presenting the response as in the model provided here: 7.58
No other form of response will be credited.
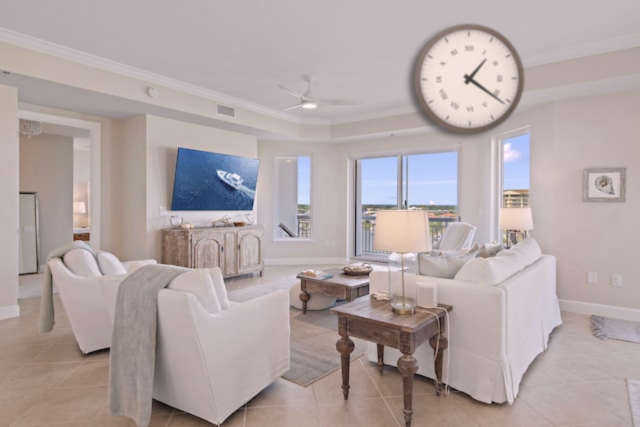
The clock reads 1.21
